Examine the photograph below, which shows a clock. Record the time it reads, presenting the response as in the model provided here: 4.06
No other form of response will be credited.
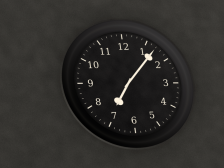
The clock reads 7.07
